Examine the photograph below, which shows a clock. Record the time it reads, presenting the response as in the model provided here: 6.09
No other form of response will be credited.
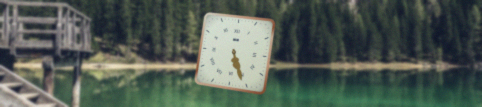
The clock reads 5.26
